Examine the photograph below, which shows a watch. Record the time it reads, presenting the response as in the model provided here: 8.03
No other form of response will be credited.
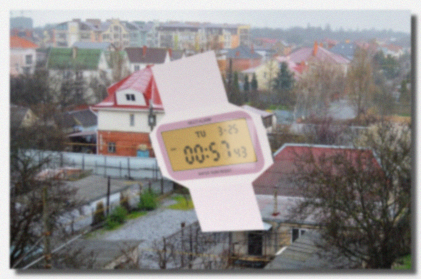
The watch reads 0.57
